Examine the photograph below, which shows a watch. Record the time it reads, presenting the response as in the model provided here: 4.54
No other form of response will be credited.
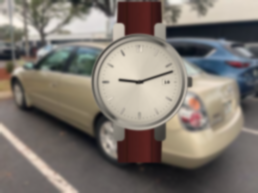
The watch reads 9.12
